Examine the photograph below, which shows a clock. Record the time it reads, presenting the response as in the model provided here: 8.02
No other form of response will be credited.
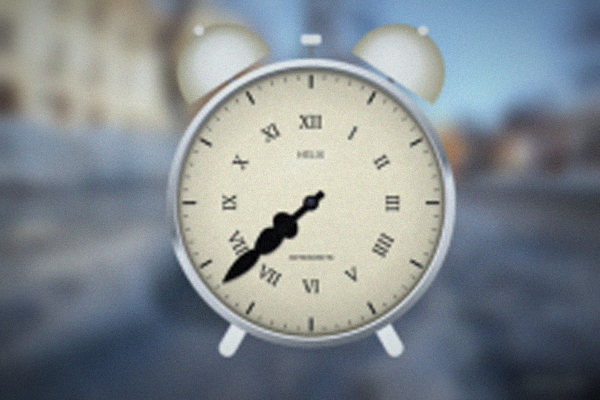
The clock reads 7.38
